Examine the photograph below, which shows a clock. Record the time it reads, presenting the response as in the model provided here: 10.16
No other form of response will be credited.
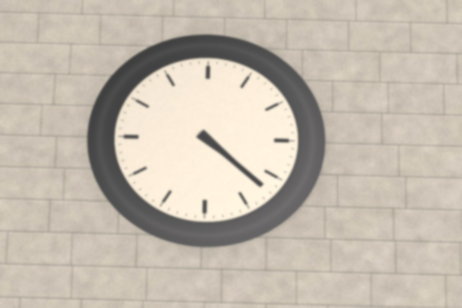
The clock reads 4.22
